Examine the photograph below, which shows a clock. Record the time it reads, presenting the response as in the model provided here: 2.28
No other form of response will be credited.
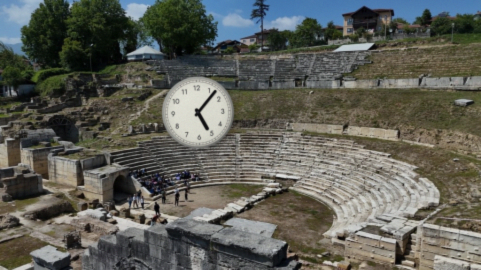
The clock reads 5.07
